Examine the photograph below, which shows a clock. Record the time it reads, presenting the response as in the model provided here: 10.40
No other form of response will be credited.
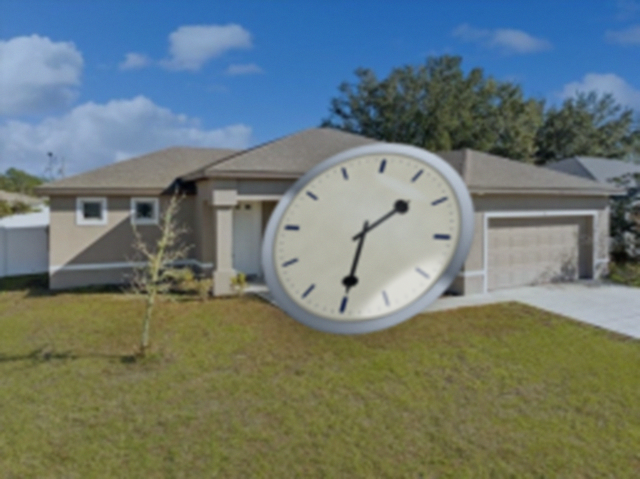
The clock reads 1.30
